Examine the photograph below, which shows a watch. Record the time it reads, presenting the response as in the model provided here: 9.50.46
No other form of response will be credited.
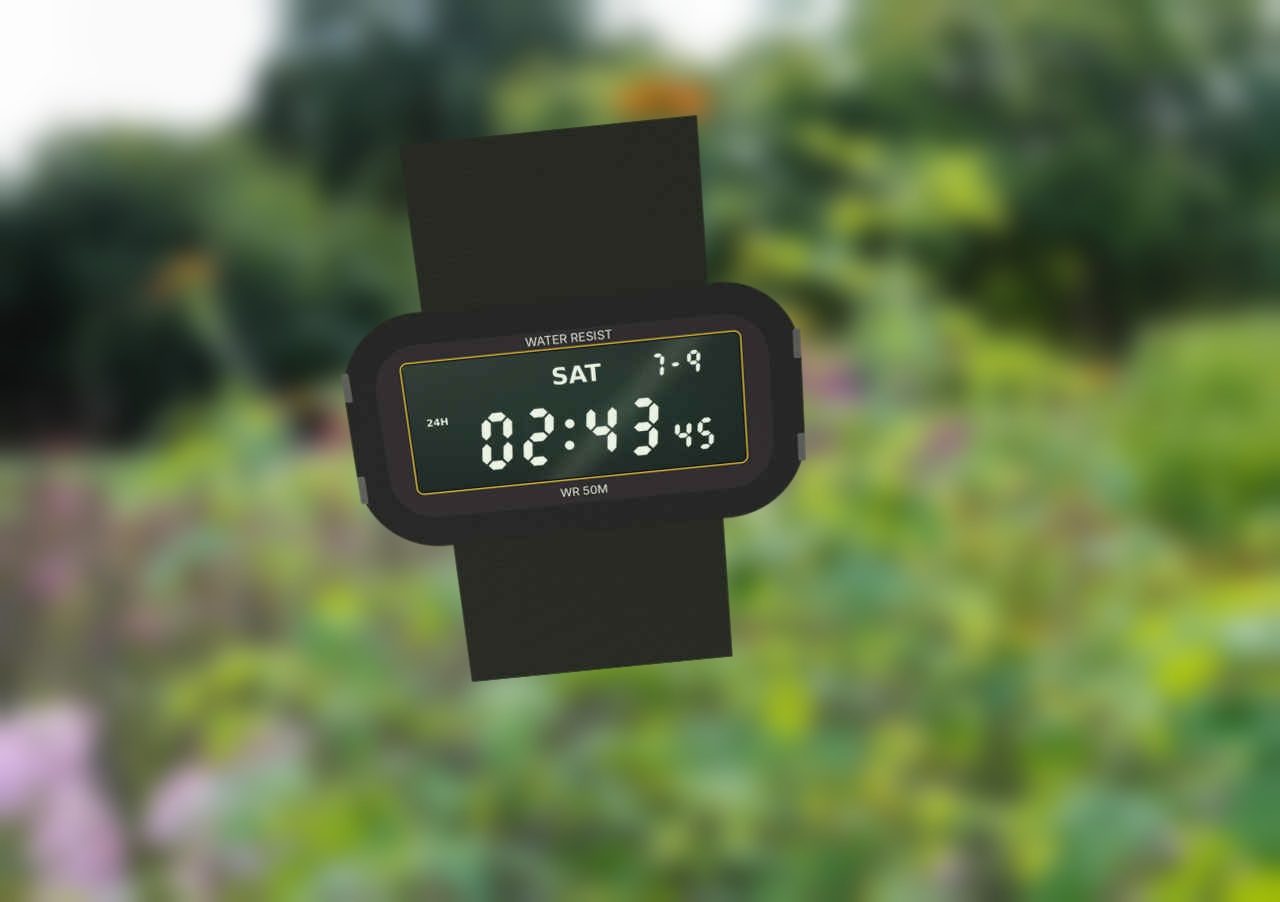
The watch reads 2.43.45
